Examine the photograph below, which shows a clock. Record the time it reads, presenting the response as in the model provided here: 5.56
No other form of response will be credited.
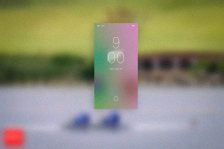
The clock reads 9.00
